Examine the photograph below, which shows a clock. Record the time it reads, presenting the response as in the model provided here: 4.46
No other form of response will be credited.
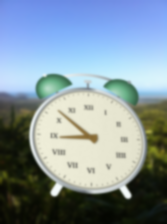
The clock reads 8.52
